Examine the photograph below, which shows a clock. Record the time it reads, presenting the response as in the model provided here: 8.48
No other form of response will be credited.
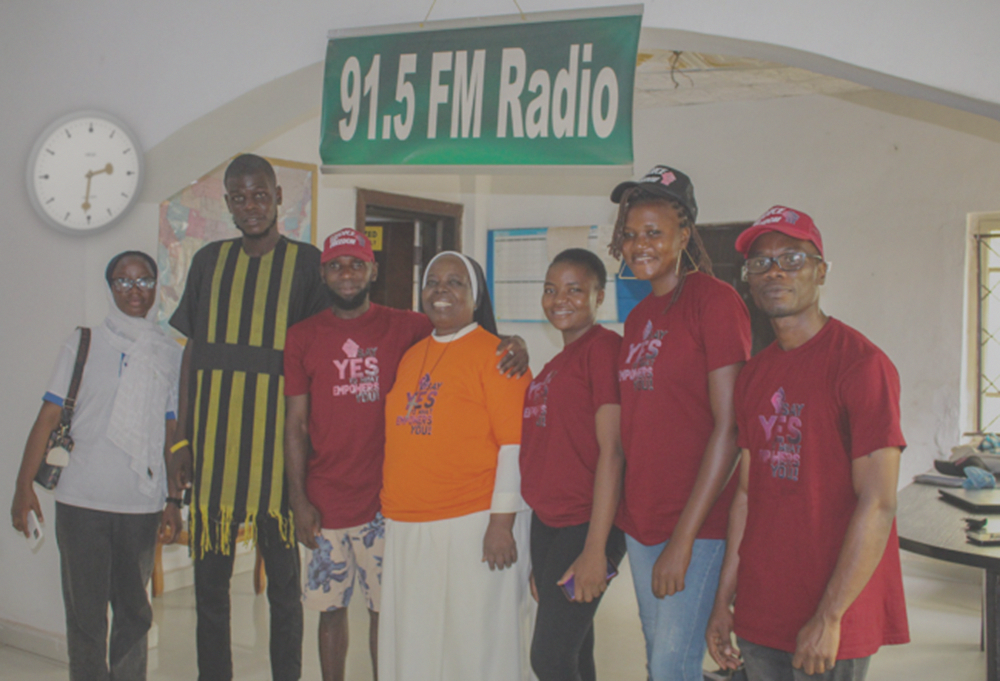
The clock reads 2.31
